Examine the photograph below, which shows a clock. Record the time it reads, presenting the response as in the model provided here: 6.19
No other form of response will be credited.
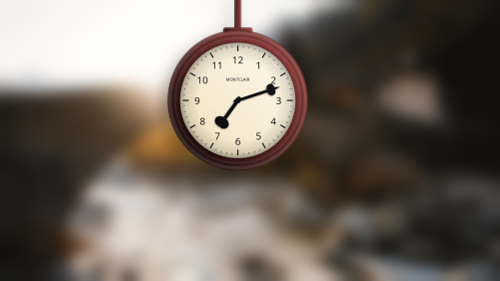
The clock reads 7.12
